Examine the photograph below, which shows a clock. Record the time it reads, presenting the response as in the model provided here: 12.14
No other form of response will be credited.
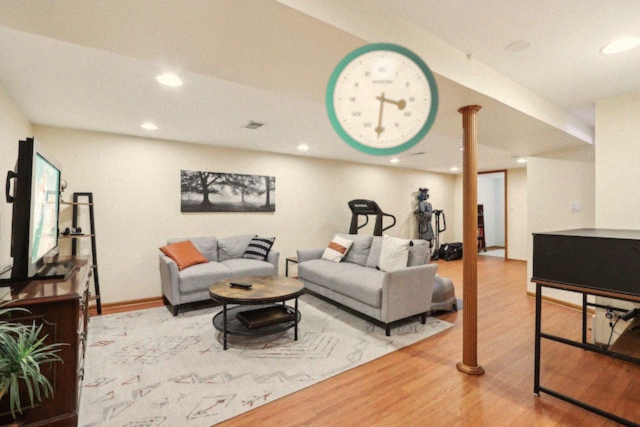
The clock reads 3.31
